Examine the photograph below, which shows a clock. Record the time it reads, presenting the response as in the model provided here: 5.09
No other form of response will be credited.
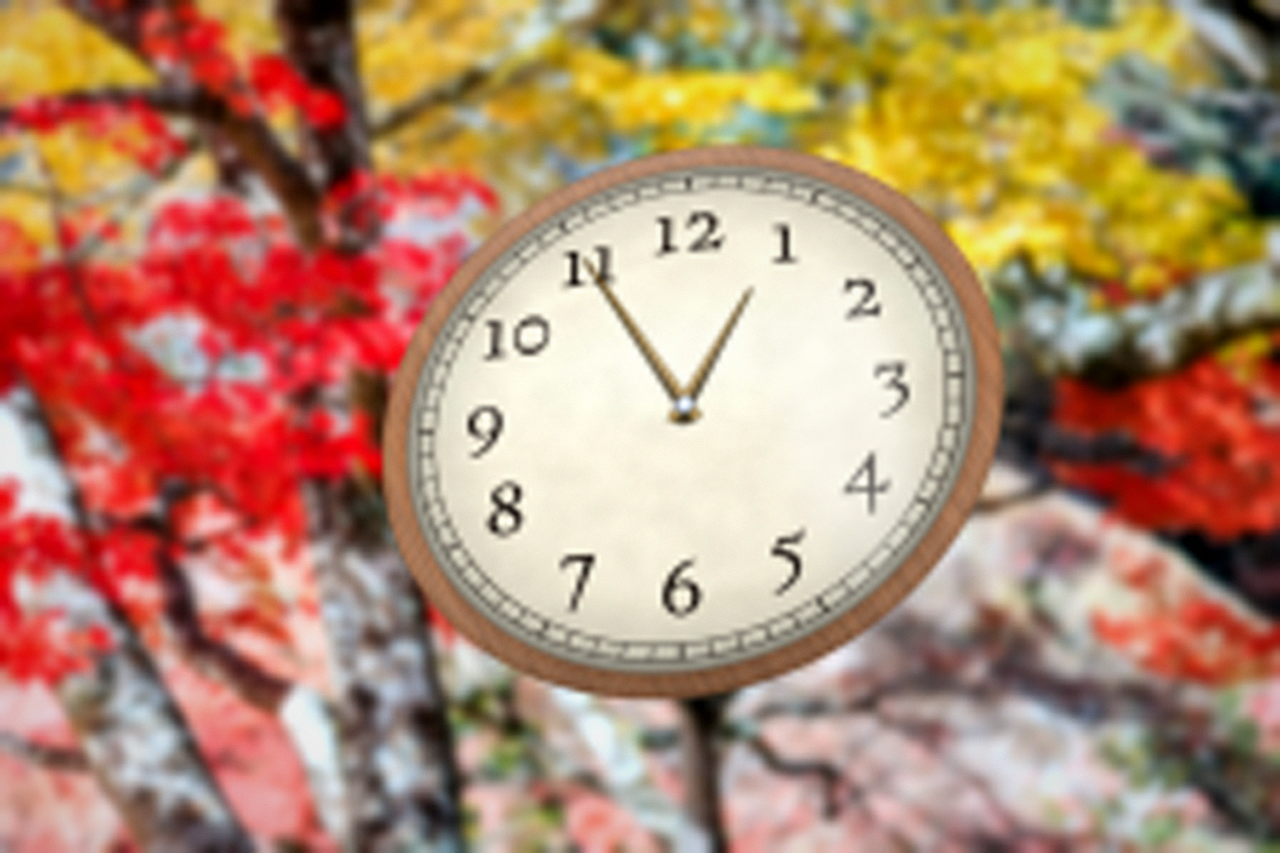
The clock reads 12.55
